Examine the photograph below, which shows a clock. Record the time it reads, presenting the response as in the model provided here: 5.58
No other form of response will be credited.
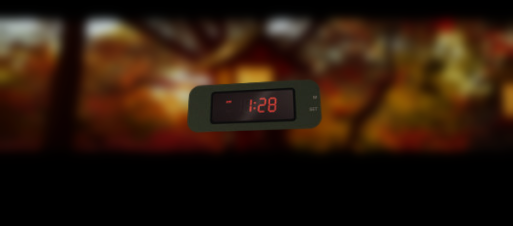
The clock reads 1.28
